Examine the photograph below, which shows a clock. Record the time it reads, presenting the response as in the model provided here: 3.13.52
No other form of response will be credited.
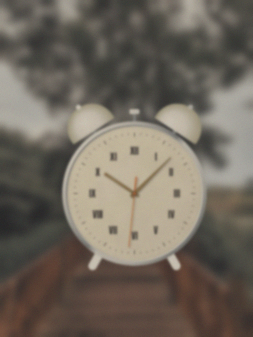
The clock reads 10.07.31
